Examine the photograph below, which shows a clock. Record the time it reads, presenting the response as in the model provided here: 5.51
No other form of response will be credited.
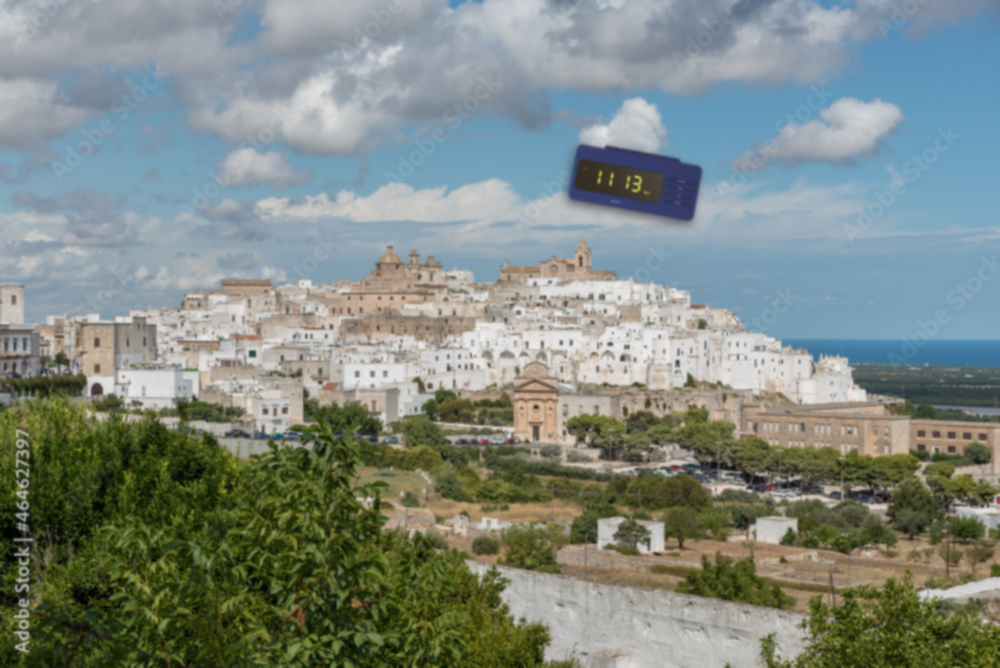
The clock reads 11.13
